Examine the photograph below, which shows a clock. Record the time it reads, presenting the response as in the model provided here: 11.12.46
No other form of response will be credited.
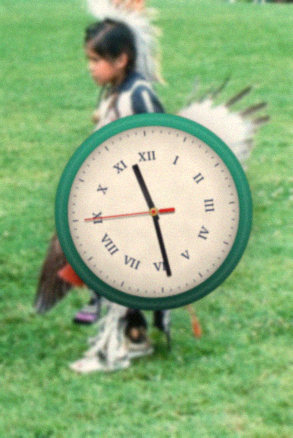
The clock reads 11.28.45
